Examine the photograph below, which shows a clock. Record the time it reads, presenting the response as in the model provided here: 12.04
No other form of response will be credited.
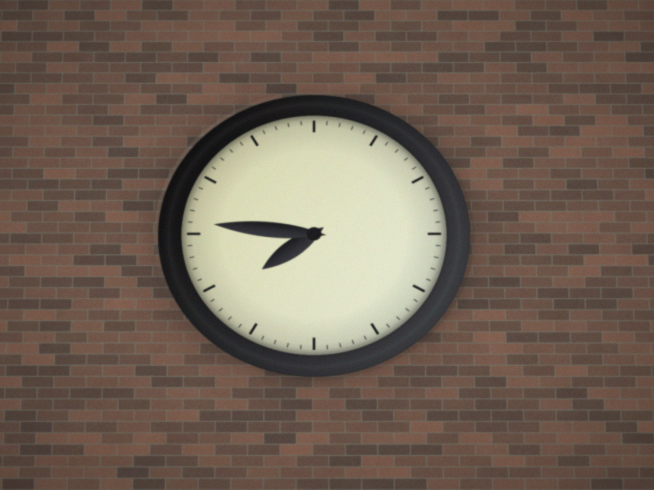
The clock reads 7.46
